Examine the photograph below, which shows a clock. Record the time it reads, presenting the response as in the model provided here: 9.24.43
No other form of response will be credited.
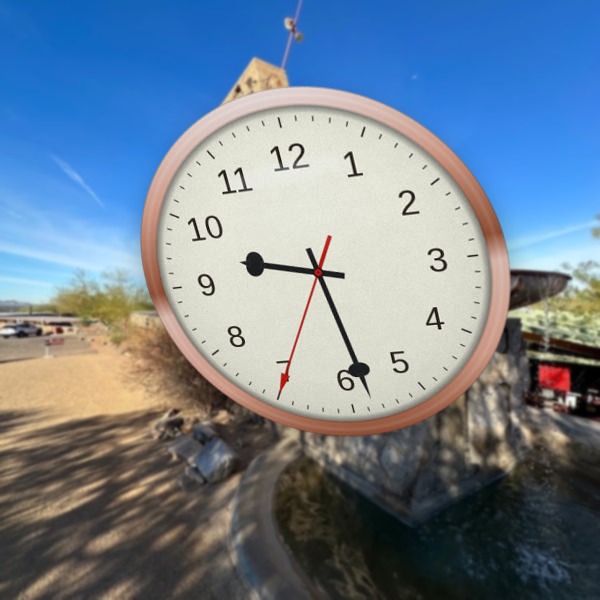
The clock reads 9.28.35
